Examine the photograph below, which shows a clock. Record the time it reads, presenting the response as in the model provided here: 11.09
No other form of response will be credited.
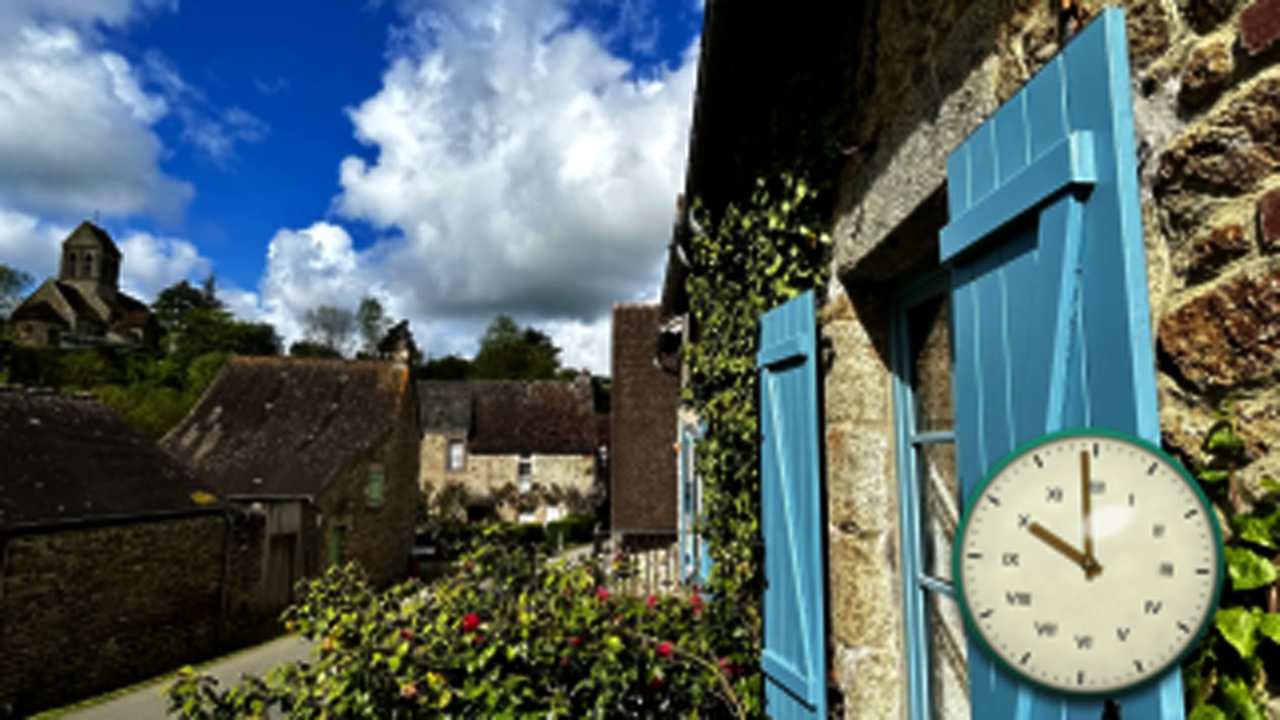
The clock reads 9.59
